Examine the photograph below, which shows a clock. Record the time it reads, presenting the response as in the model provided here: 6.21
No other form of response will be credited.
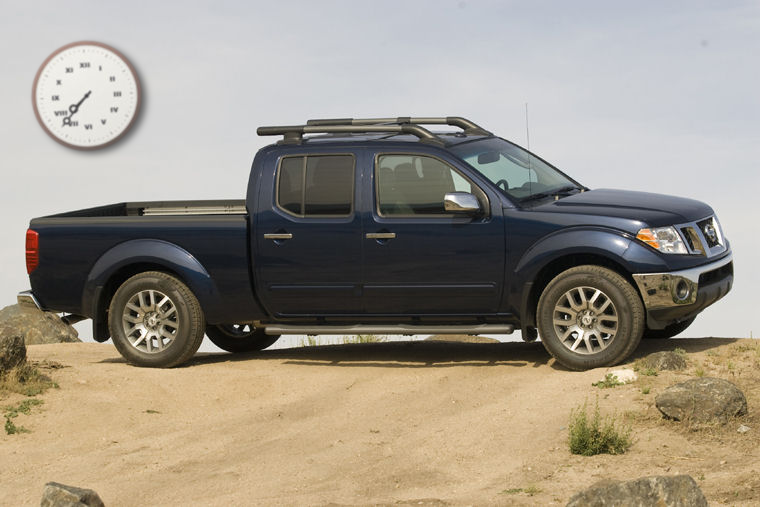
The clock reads 7.37
